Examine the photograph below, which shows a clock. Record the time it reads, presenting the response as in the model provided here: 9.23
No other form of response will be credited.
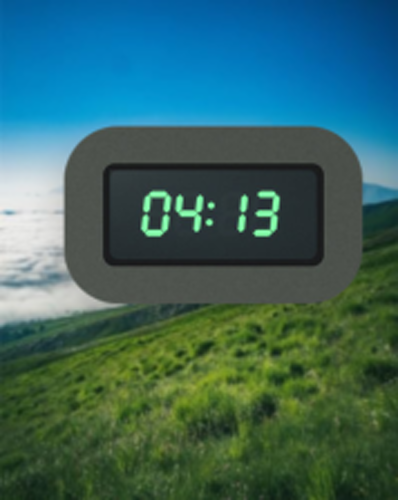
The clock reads 4.13
